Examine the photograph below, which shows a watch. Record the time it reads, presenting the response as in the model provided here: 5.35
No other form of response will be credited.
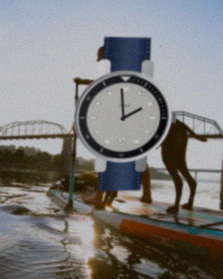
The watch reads 1.59
